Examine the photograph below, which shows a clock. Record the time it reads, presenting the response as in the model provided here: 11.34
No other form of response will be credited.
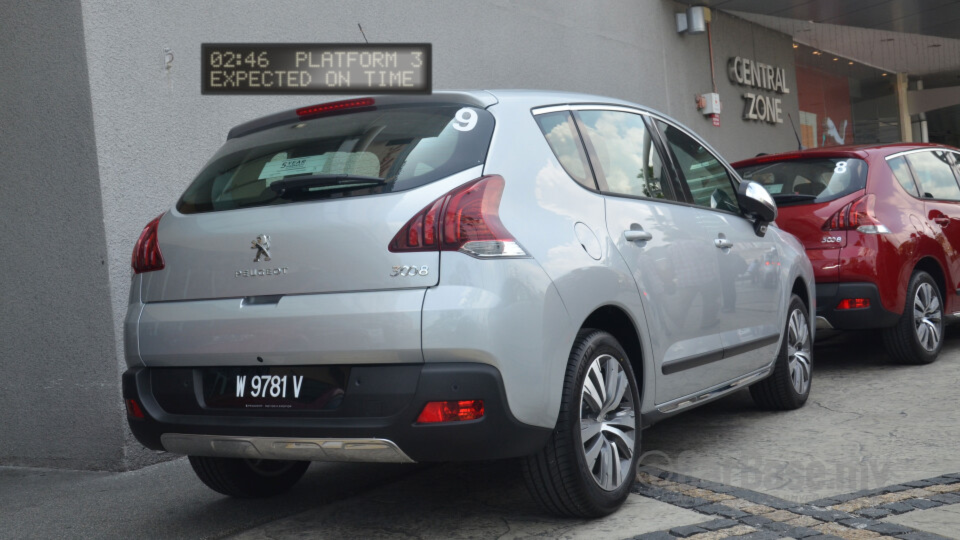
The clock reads 2.46
